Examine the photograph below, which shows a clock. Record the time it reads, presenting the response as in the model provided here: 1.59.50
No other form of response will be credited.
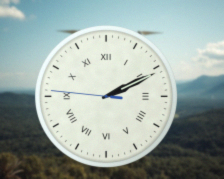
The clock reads 2.10.46
